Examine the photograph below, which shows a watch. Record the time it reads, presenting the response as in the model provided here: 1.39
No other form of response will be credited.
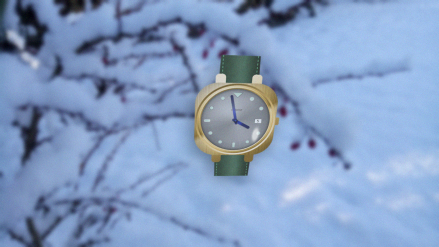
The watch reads 3.58
